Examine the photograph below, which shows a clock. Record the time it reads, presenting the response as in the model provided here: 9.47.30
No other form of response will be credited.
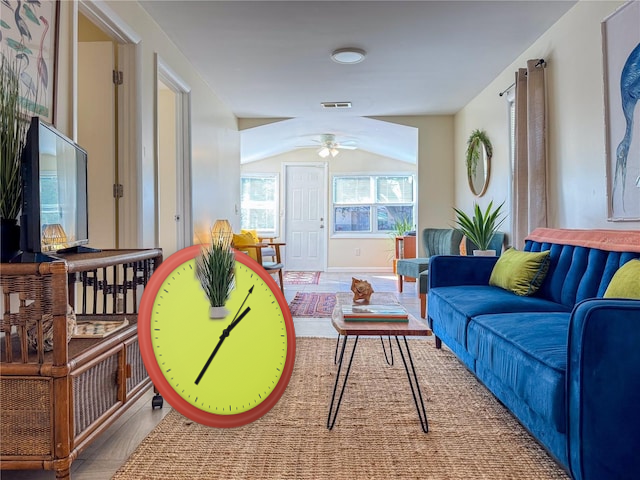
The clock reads 1.36.06
